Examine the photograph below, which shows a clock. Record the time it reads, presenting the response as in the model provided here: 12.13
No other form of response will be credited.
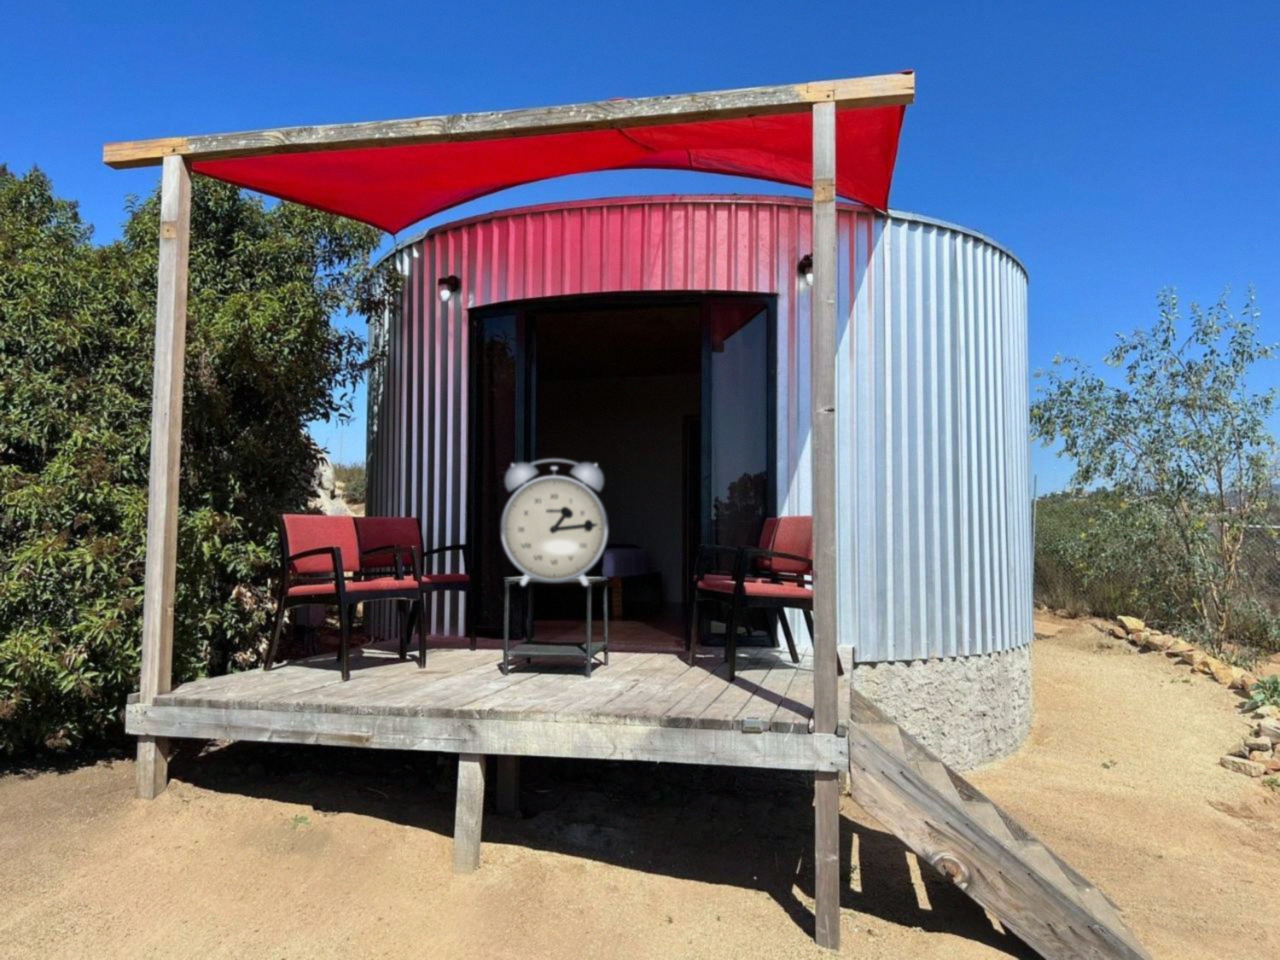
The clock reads 1.14
